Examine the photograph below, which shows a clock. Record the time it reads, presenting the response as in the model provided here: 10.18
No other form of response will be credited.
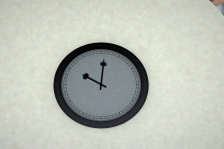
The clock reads 10.01
